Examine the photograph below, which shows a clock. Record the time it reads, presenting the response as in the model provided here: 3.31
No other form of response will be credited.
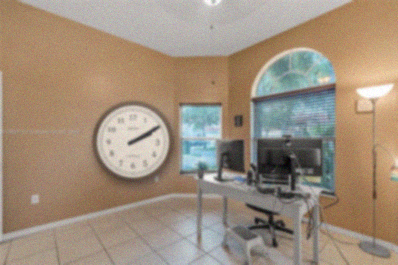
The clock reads 2.10
